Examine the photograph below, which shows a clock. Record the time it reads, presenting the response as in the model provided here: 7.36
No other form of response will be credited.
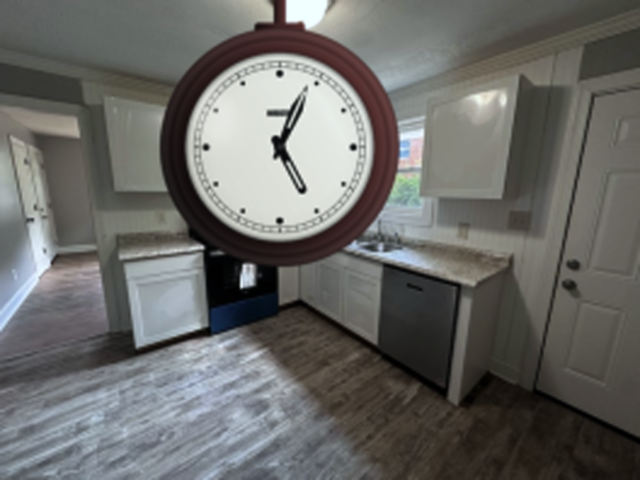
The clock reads 5.04
